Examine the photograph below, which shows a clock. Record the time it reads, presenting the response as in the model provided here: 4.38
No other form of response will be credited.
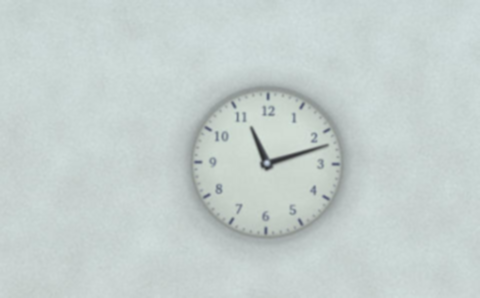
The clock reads 11.12
